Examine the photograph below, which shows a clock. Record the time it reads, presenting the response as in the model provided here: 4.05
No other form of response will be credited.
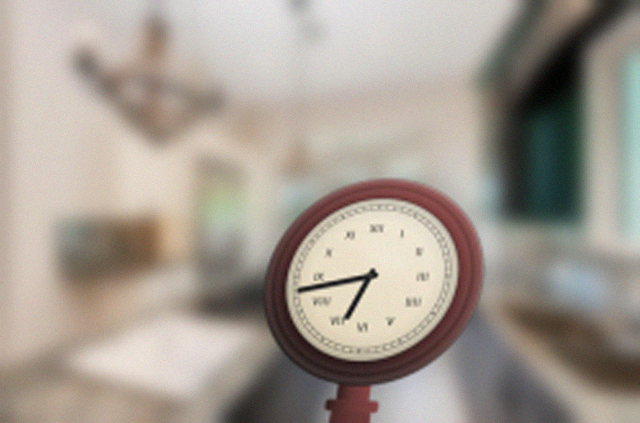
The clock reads 6.43
